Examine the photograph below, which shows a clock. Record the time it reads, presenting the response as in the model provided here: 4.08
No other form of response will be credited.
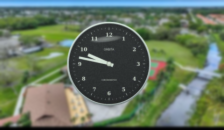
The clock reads 9.47
